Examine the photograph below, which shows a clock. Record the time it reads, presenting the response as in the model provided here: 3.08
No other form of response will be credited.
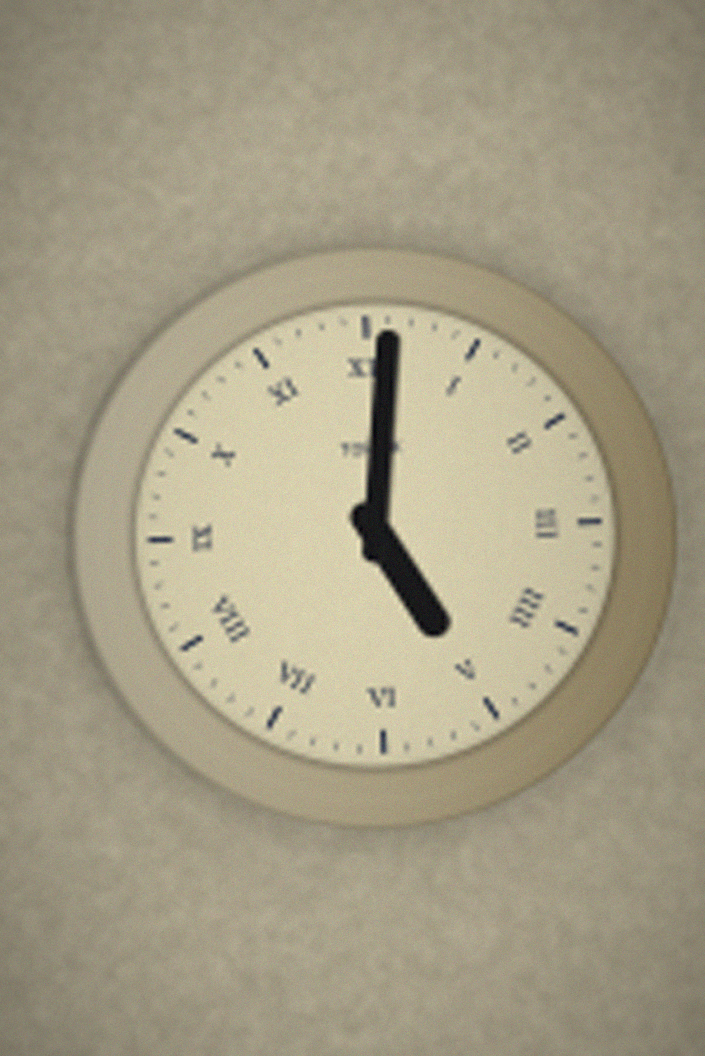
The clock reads 5.01
